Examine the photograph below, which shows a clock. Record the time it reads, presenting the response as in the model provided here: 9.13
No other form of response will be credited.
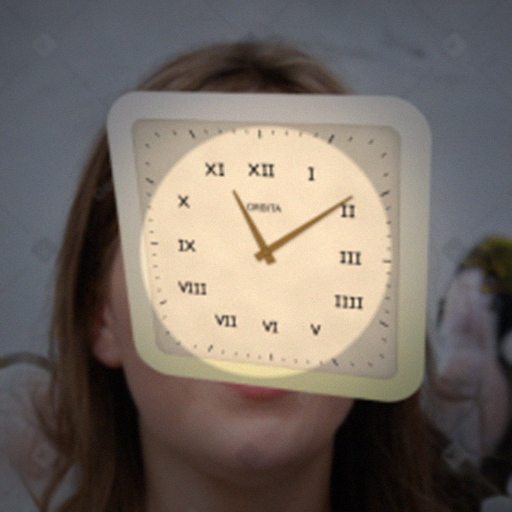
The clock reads 11.09
